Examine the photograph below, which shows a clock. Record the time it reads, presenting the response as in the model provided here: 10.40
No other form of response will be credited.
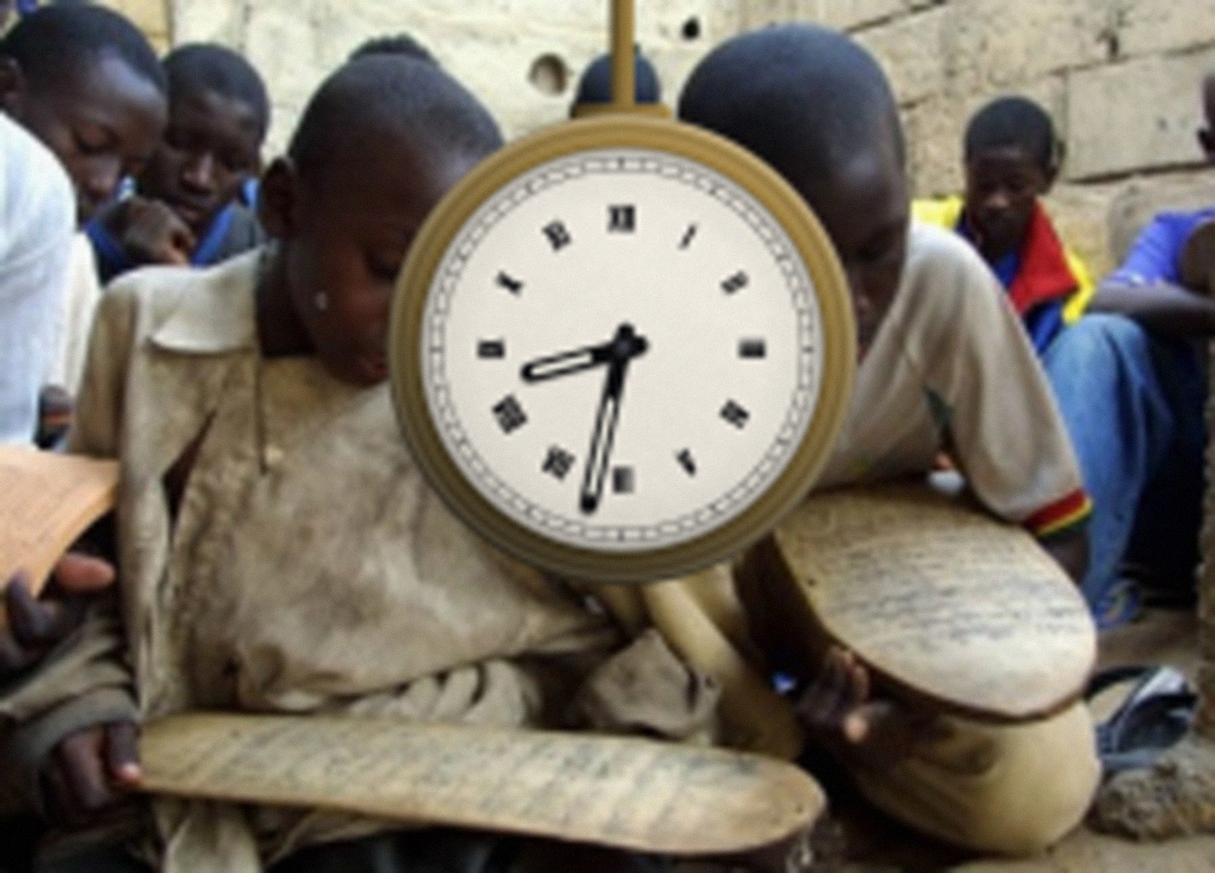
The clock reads 8.32
